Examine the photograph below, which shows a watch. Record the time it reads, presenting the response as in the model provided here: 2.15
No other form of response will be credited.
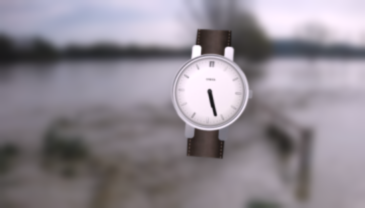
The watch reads 5.27
